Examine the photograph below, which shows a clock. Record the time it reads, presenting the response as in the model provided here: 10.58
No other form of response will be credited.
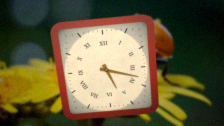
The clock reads 5.18
